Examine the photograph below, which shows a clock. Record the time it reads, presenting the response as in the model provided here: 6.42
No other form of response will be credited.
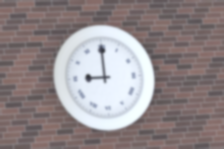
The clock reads 9.00
